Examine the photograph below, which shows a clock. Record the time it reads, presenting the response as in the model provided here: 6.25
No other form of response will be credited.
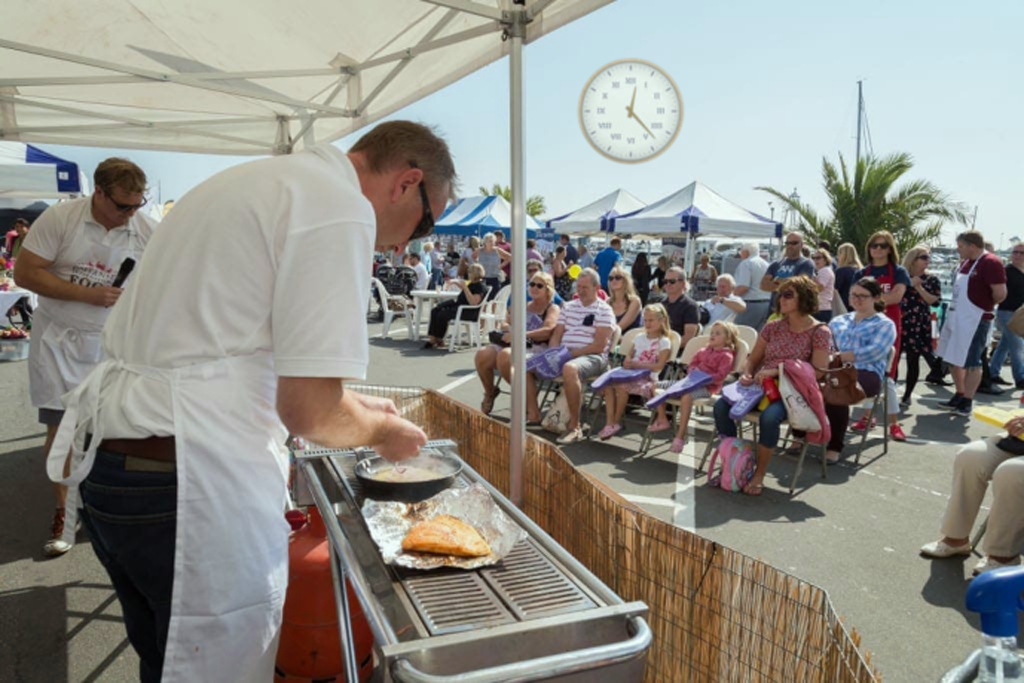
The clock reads 12.23
